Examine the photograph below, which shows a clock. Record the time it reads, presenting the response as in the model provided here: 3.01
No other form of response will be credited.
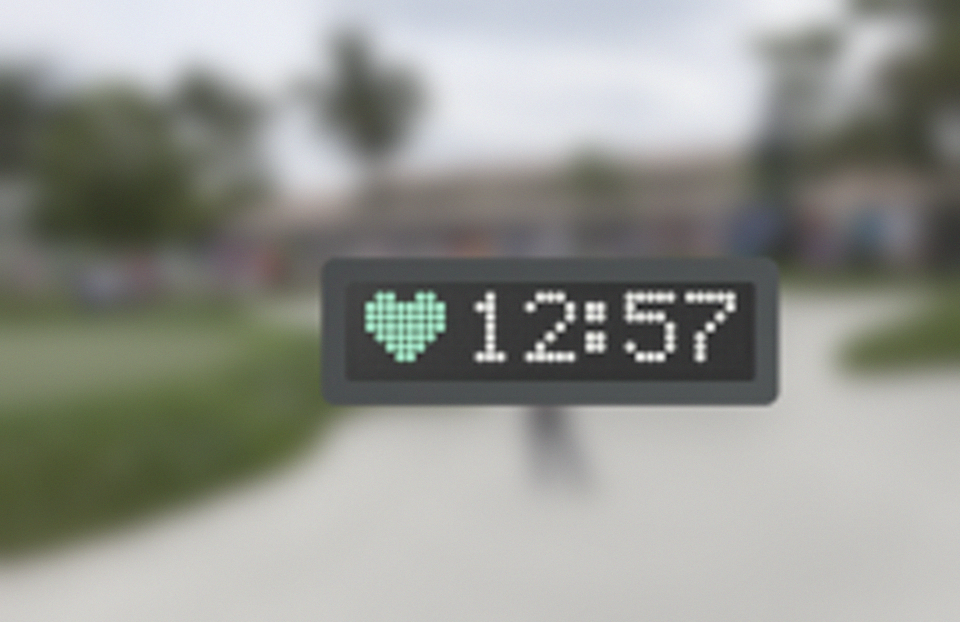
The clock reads 12.57
